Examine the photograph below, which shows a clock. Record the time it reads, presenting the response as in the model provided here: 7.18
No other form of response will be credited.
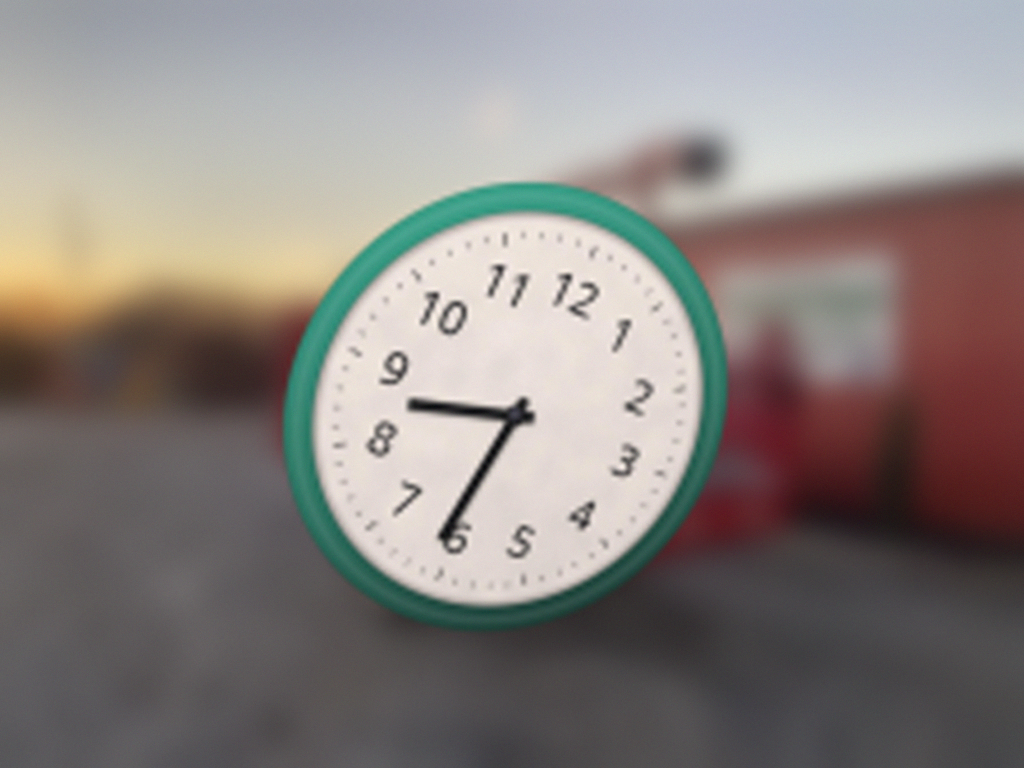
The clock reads 8.31
